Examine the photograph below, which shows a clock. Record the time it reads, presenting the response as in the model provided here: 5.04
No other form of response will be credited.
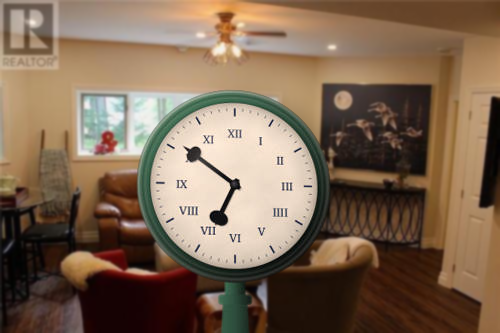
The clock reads 6.51
